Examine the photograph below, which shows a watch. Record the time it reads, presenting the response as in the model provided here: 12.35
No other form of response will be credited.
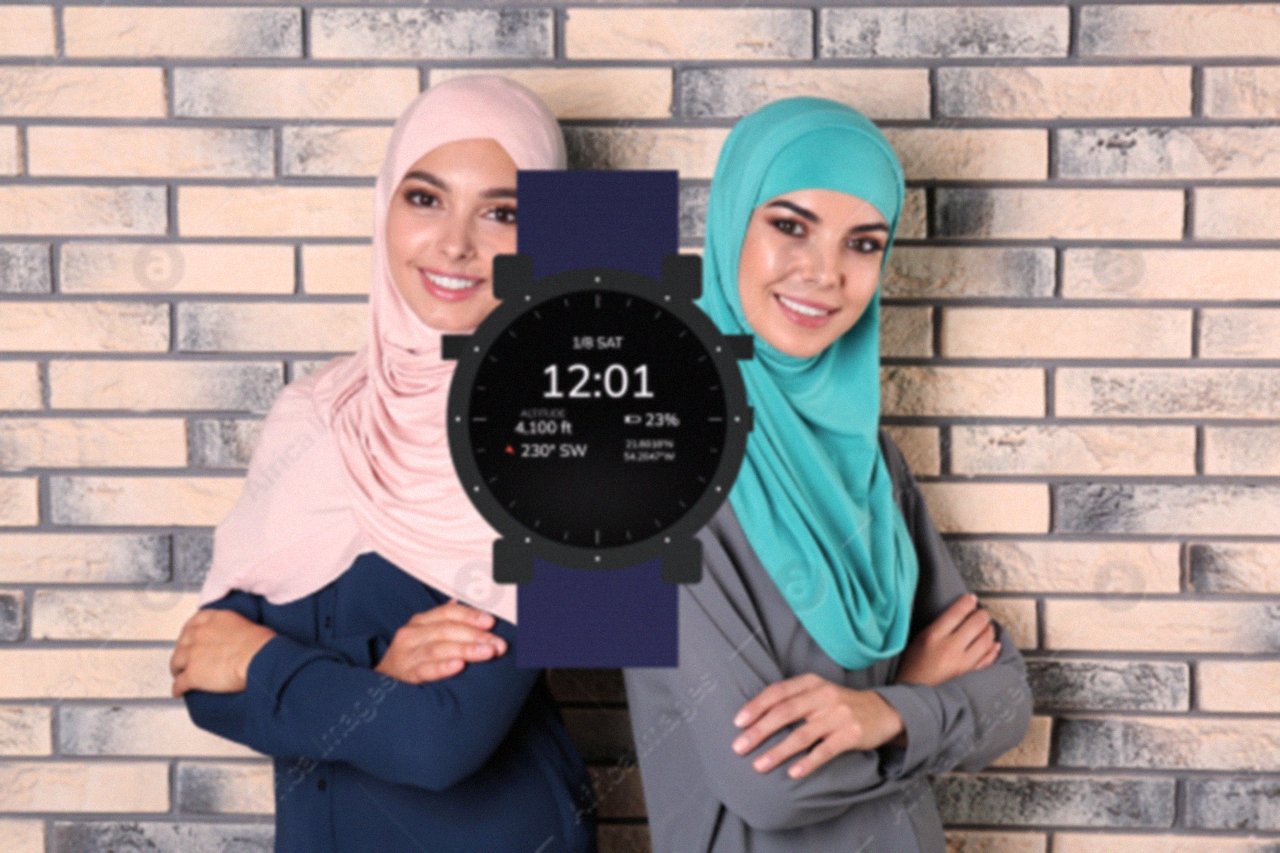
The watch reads 12.01
